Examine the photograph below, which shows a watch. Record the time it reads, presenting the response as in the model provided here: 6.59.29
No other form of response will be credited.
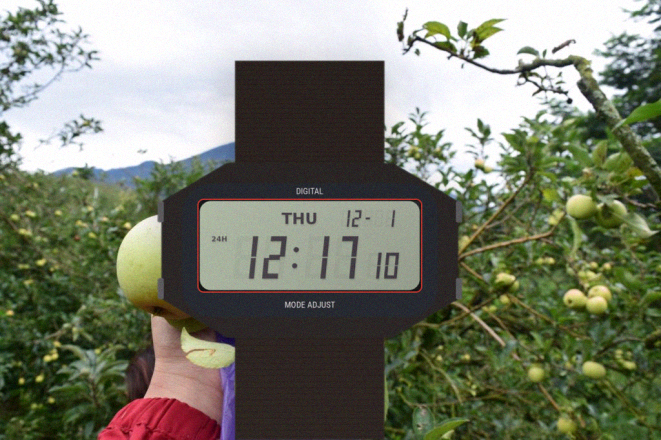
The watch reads 12.17.10
